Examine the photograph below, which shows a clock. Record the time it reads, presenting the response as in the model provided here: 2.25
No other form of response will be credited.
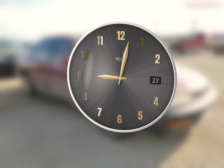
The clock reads 9.02
